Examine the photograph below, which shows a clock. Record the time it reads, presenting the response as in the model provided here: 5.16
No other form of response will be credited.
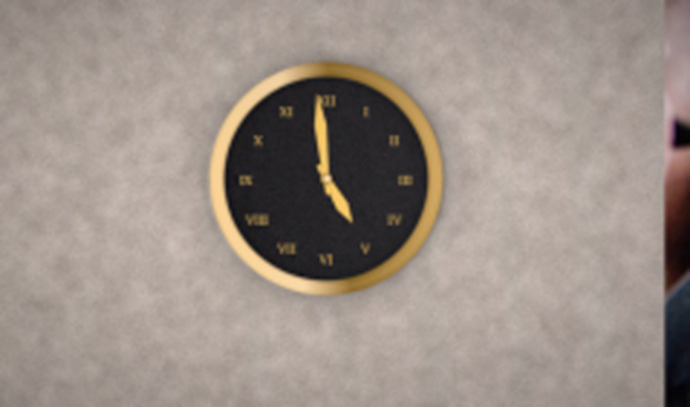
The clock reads 4.59
